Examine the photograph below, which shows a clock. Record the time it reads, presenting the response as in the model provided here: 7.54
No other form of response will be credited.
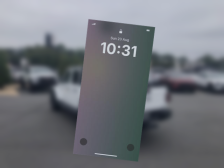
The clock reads 10.31
